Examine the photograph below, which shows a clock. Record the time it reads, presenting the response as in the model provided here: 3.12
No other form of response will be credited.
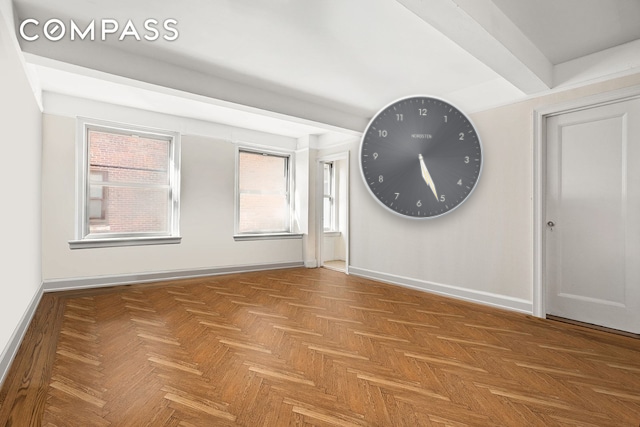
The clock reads 5.26
